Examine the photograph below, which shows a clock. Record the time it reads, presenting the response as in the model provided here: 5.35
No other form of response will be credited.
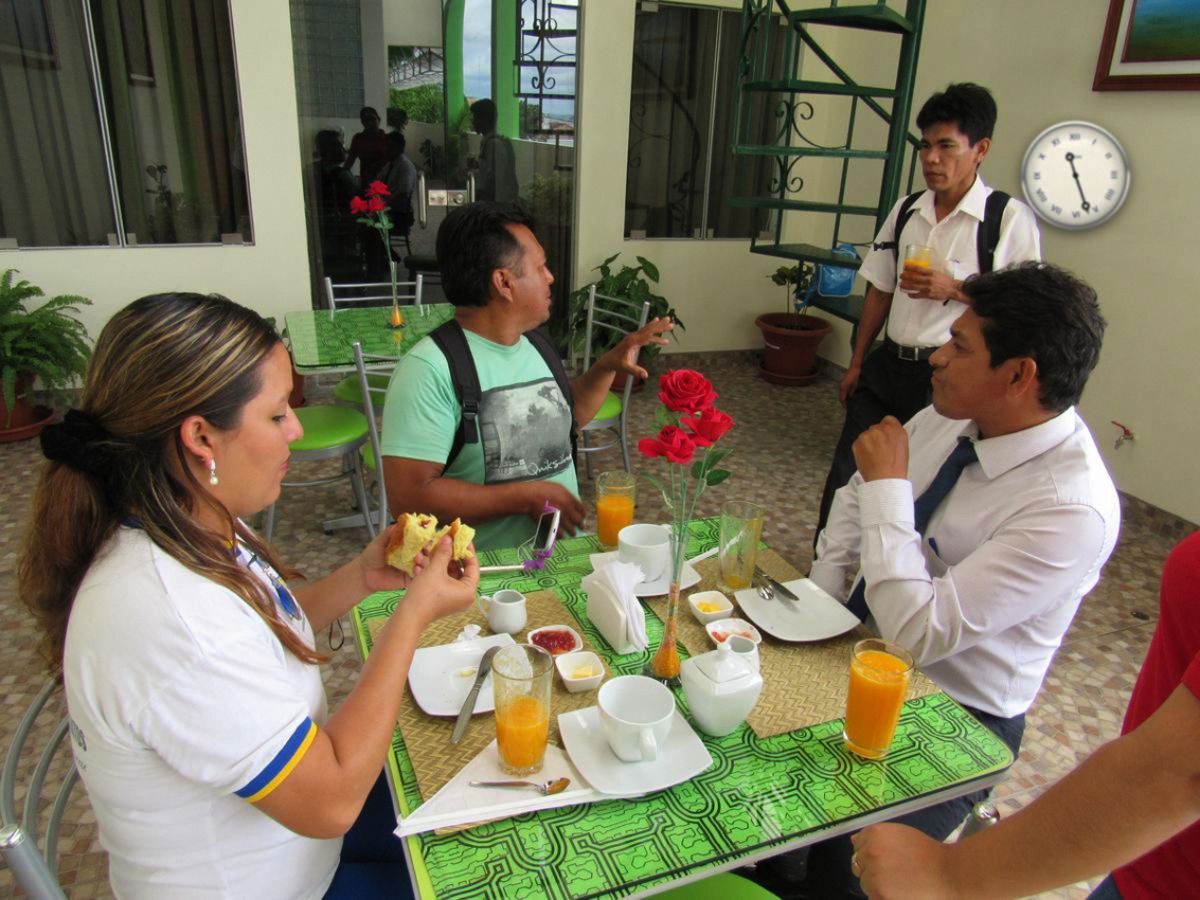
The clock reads 11.27
